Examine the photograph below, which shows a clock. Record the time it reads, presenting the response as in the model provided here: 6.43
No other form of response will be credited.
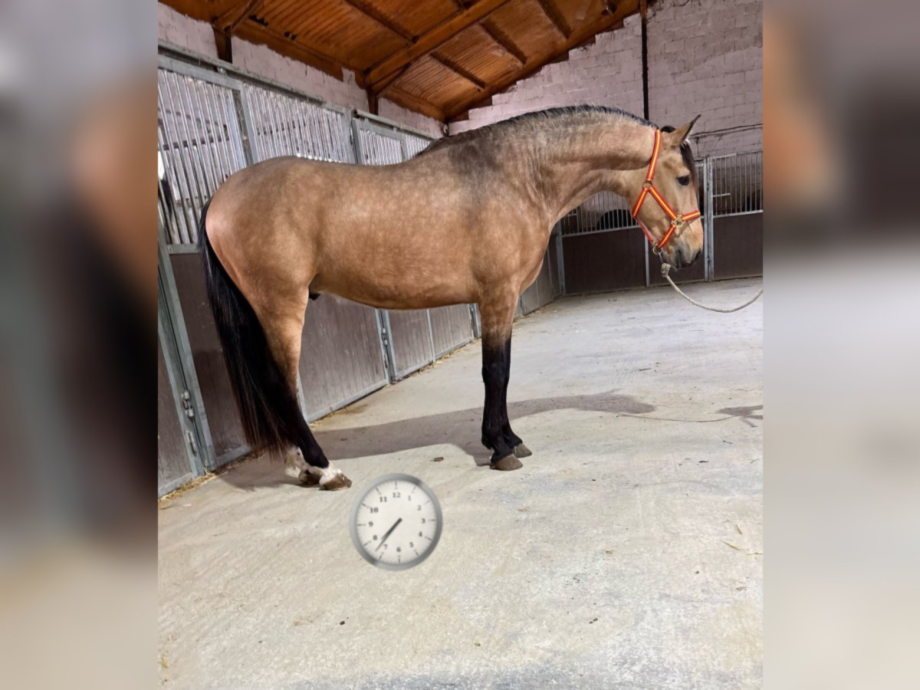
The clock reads 7.37
